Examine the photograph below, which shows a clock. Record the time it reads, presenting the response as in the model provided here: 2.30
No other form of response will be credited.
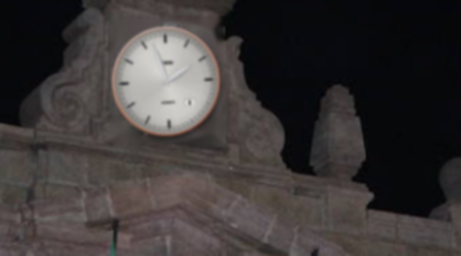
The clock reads 1.57
